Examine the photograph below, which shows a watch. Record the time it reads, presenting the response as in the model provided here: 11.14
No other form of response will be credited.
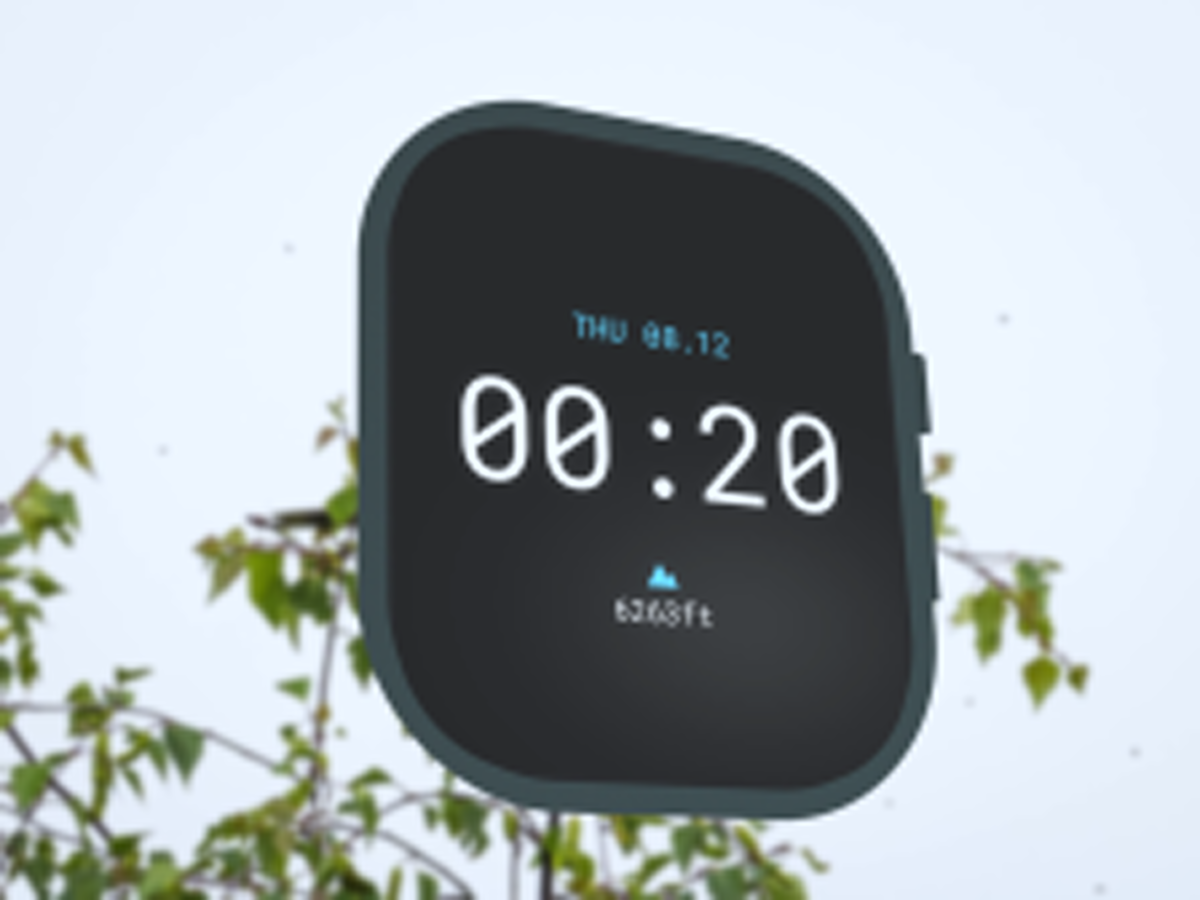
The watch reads 0.20
